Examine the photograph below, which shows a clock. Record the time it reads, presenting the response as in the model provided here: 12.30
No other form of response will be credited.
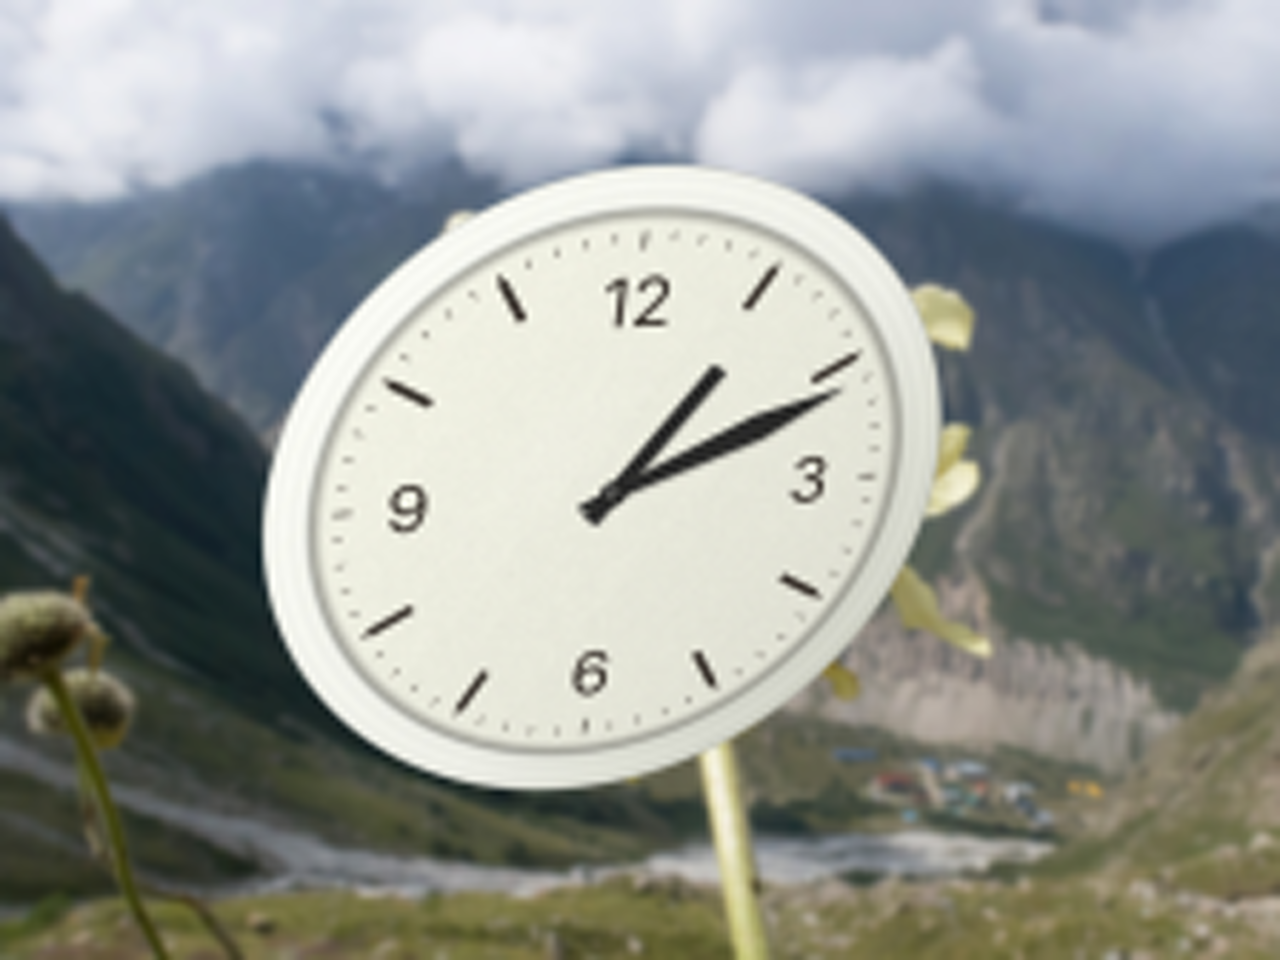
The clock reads 1.11
